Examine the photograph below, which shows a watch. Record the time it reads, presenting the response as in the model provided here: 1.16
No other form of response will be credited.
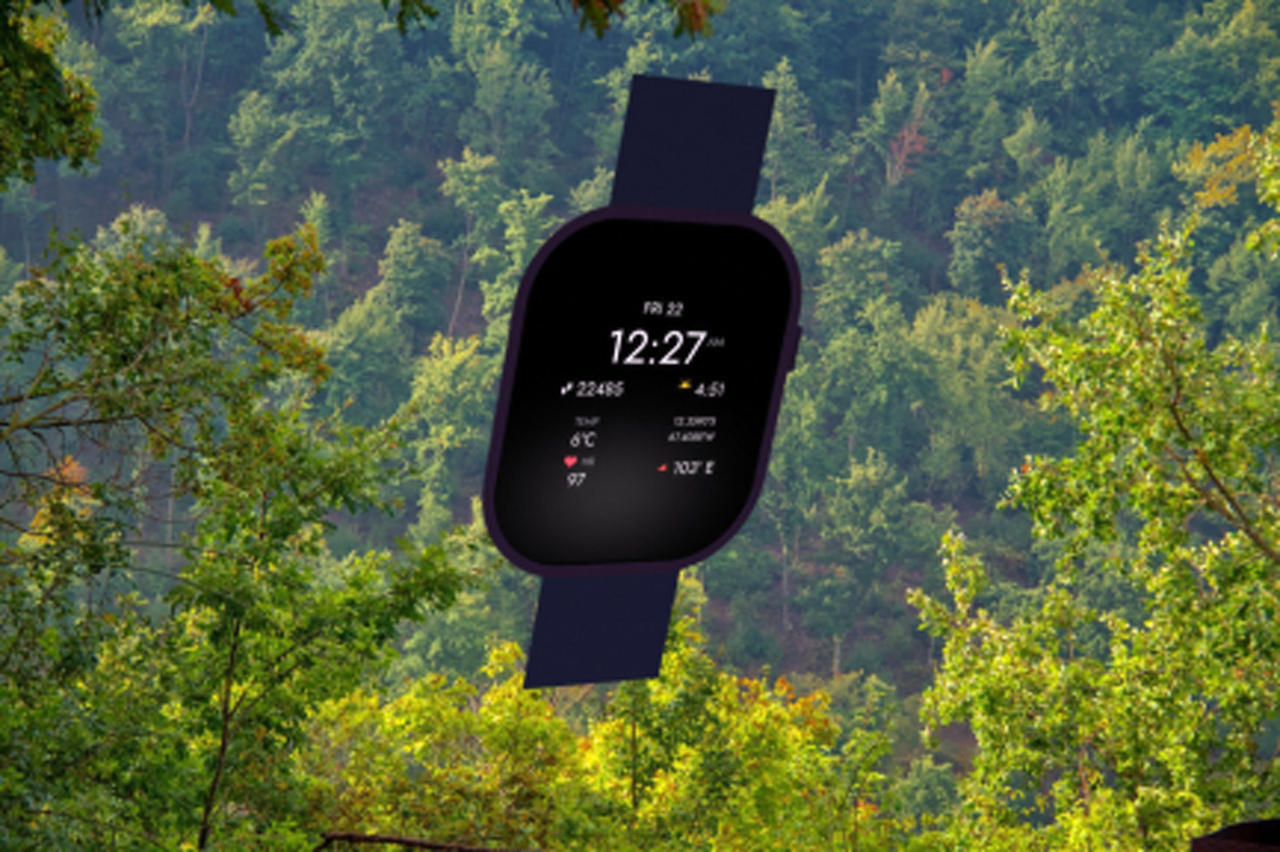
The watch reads 12.27
